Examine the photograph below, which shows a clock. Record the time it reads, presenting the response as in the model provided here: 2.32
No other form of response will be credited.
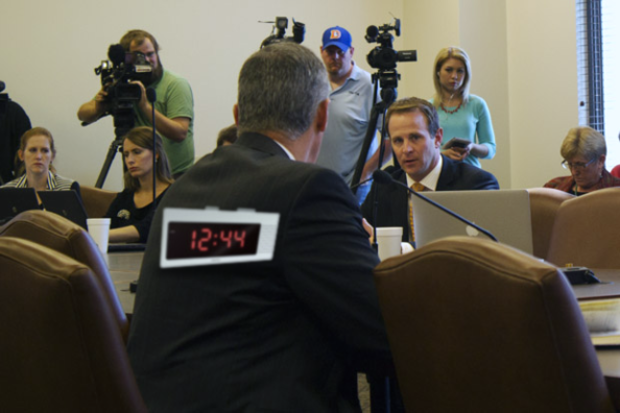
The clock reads 12.44
